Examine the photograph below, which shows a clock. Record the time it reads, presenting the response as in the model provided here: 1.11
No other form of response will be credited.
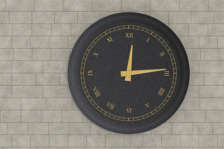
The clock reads 12.14
